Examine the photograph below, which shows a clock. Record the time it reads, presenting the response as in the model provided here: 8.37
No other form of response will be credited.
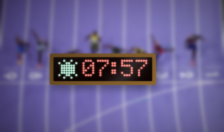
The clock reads 7.57
